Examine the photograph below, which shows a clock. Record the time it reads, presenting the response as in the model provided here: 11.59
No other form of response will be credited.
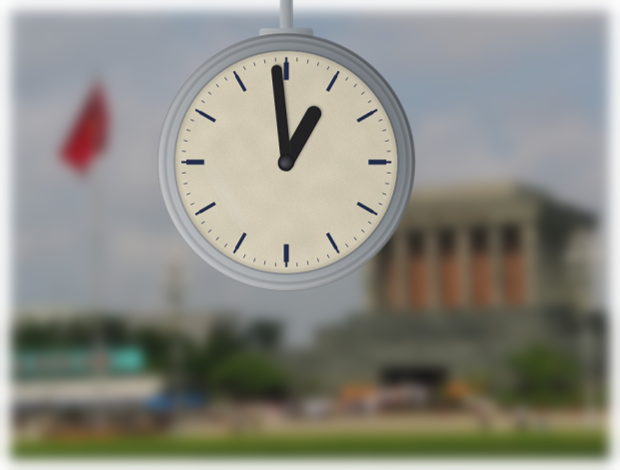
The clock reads 12.59
